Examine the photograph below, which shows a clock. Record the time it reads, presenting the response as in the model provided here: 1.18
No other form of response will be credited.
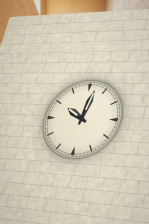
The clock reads 10.02
